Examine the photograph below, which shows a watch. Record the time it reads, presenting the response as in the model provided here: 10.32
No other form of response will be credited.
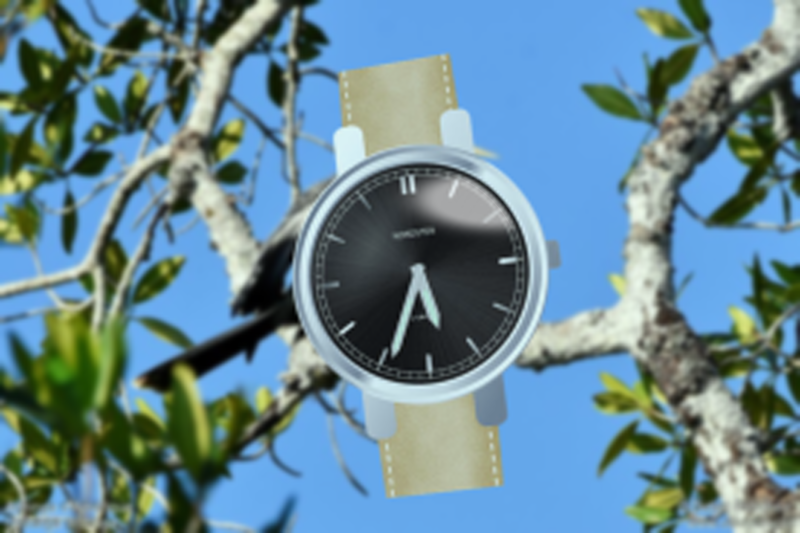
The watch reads 5.34
